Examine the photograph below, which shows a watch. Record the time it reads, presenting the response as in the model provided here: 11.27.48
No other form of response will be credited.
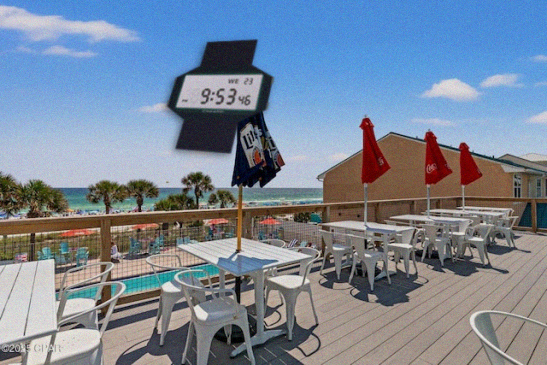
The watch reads 9.53.46
